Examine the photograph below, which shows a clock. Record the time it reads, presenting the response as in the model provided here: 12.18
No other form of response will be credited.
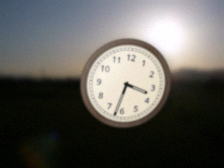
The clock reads 3.32
